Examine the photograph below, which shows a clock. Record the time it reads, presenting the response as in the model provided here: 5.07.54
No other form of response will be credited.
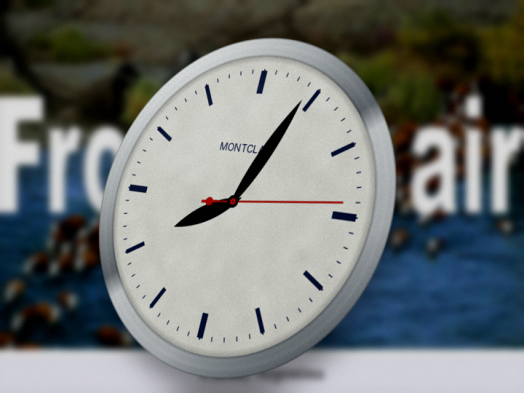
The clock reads 8.04.14
